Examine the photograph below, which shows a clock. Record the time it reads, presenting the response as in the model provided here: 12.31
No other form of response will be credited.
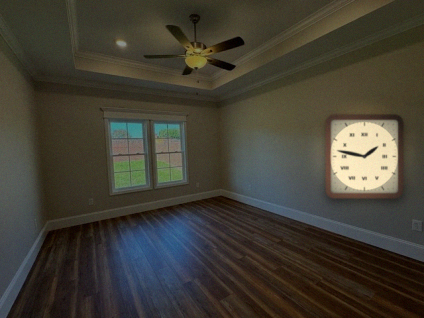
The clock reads 1.47
